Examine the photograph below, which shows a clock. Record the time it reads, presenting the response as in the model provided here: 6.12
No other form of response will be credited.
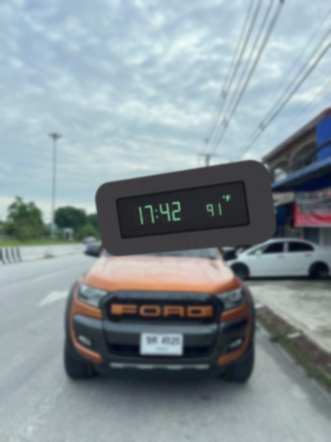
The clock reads 17.42
